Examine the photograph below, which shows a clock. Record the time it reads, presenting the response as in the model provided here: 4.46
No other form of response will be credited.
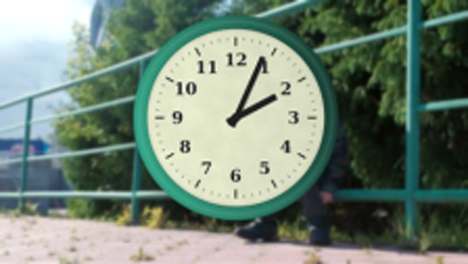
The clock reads 2.04
